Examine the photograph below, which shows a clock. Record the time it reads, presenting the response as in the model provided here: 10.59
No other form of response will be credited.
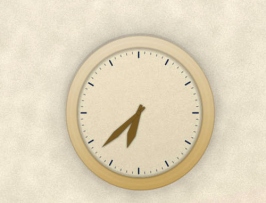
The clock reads 6.38
